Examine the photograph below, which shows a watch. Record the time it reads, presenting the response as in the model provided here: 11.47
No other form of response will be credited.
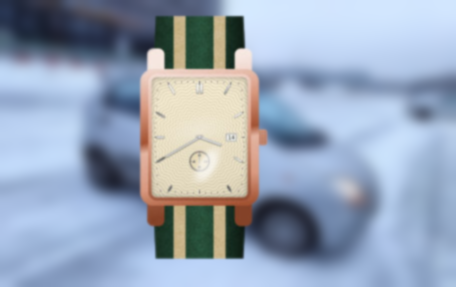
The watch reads 3.40
